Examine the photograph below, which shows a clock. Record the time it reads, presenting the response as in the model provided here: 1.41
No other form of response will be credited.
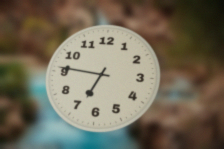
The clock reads 6.46
